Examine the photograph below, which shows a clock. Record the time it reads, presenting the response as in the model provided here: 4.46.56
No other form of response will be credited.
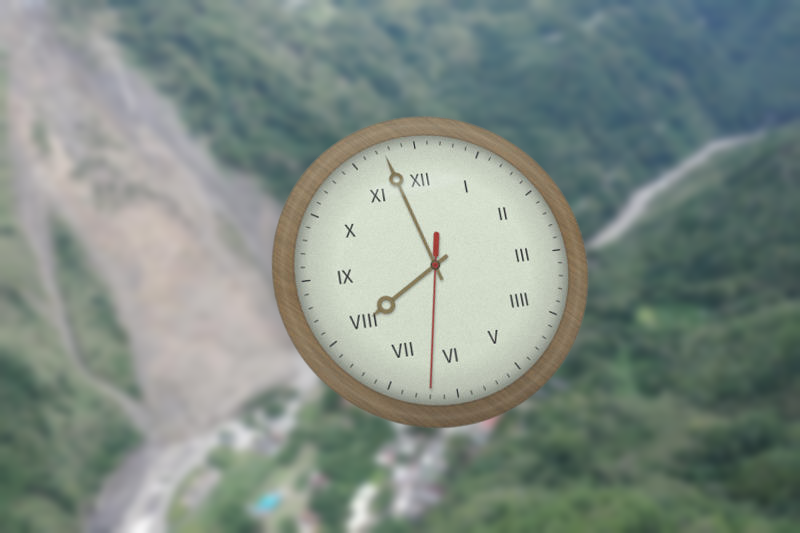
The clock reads 7.57.32
